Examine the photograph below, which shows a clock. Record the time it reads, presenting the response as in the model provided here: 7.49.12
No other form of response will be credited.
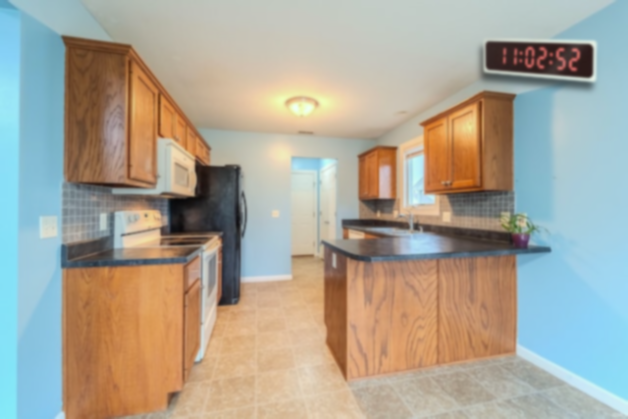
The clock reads 11.02.52
